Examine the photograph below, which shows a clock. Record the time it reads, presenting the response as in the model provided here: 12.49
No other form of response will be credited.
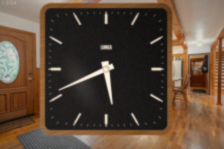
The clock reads 5.41
